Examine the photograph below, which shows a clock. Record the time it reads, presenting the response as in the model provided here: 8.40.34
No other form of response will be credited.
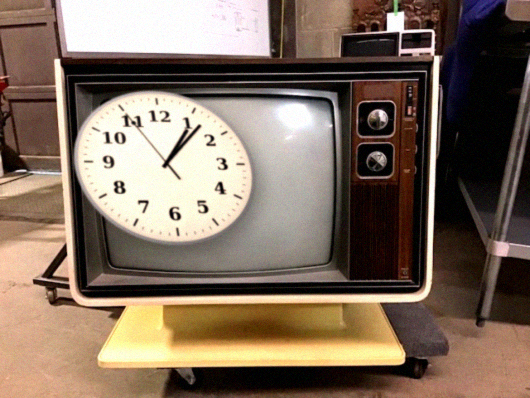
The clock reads 1.06.55
